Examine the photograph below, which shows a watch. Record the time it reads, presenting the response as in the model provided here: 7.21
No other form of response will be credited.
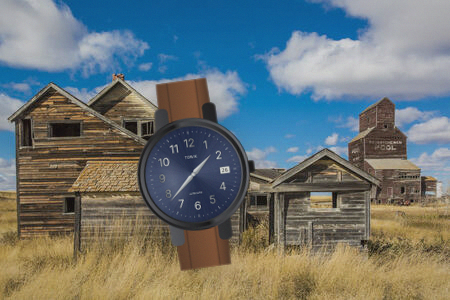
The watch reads 1.38
